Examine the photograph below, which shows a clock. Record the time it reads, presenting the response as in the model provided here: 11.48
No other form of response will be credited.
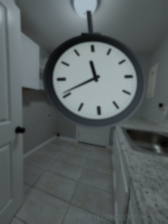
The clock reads 11.41
